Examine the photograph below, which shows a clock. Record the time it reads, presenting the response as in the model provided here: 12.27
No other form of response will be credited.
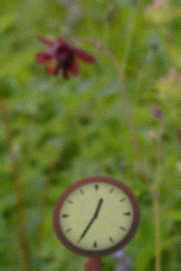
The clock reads 12.35
